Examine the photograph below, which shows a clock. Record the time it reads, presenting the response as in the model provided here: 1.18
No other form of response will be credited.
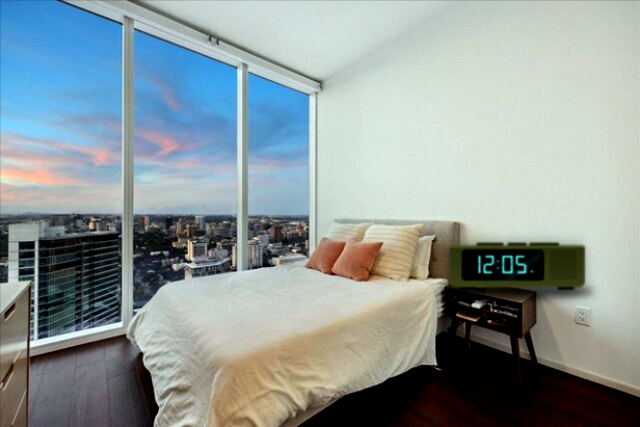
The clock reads 12.05
